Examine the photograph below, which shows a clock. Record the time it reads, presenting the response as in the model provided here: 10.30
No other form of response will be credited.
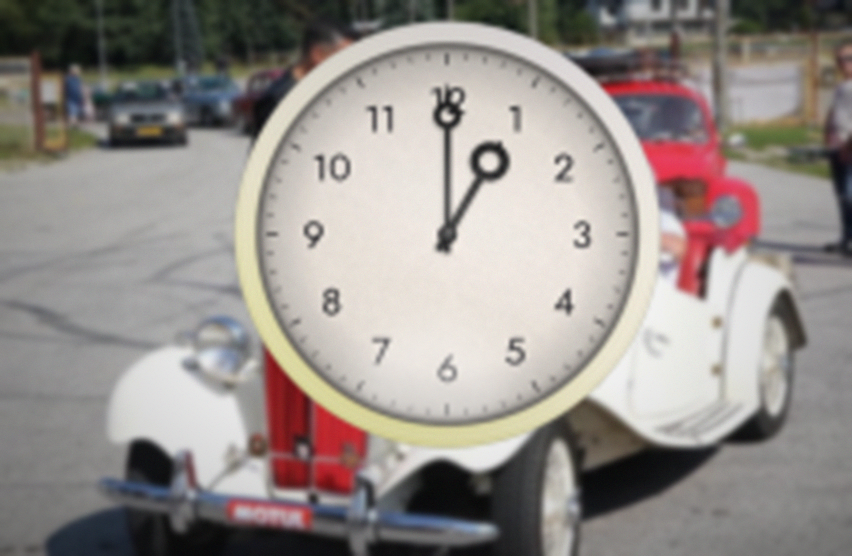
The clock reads 1.00
